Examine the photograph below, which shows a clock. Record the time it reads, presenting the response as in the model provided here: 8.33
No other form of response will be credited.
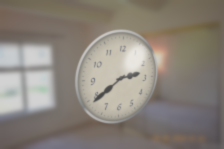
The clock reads 2.39
